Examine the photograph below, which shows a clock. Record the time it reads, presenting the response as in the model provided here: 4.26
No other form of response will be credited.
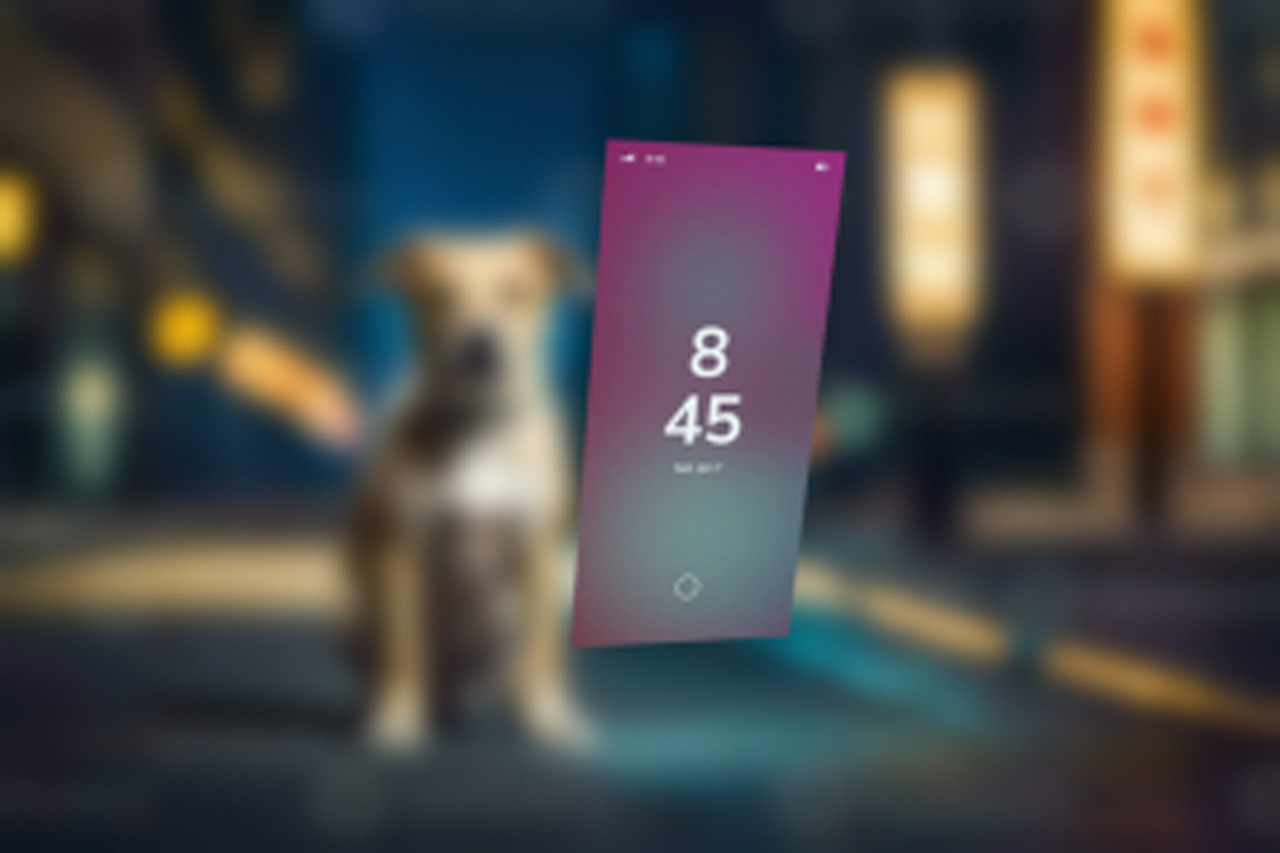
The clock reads 8.45
